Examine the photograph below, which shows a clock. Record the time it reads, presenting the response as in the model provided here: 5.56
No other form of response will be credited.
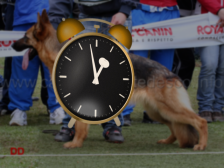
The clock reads 12.58
